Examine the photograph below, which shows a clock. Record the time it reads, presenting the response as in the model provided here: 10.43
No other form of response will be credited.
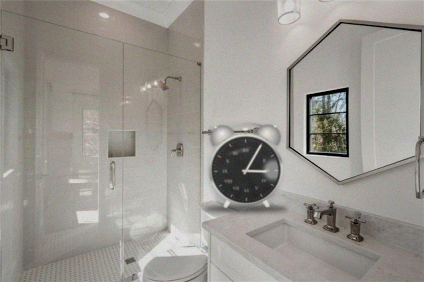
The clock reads 3.05
